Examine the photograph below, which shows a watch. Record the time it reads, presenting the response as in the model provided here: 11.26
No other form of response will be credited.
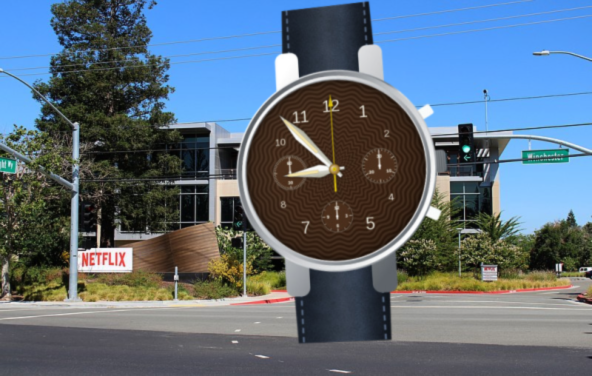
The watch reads 8.53
